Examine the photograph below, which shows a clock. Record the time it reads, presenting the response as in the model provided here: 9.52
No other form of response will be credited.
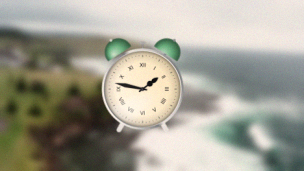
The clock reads 1.47
